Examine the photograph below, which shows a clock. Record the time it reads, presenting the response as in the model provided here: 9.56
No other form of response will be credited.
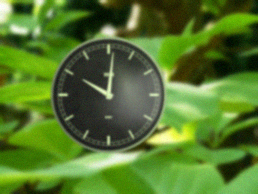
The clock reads 10.01
